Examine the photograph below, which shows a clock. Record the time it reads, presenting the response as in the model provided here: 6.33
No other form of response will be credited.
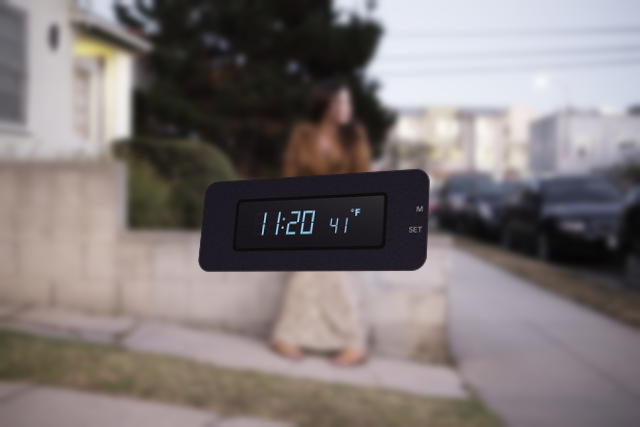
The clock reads 11.20
